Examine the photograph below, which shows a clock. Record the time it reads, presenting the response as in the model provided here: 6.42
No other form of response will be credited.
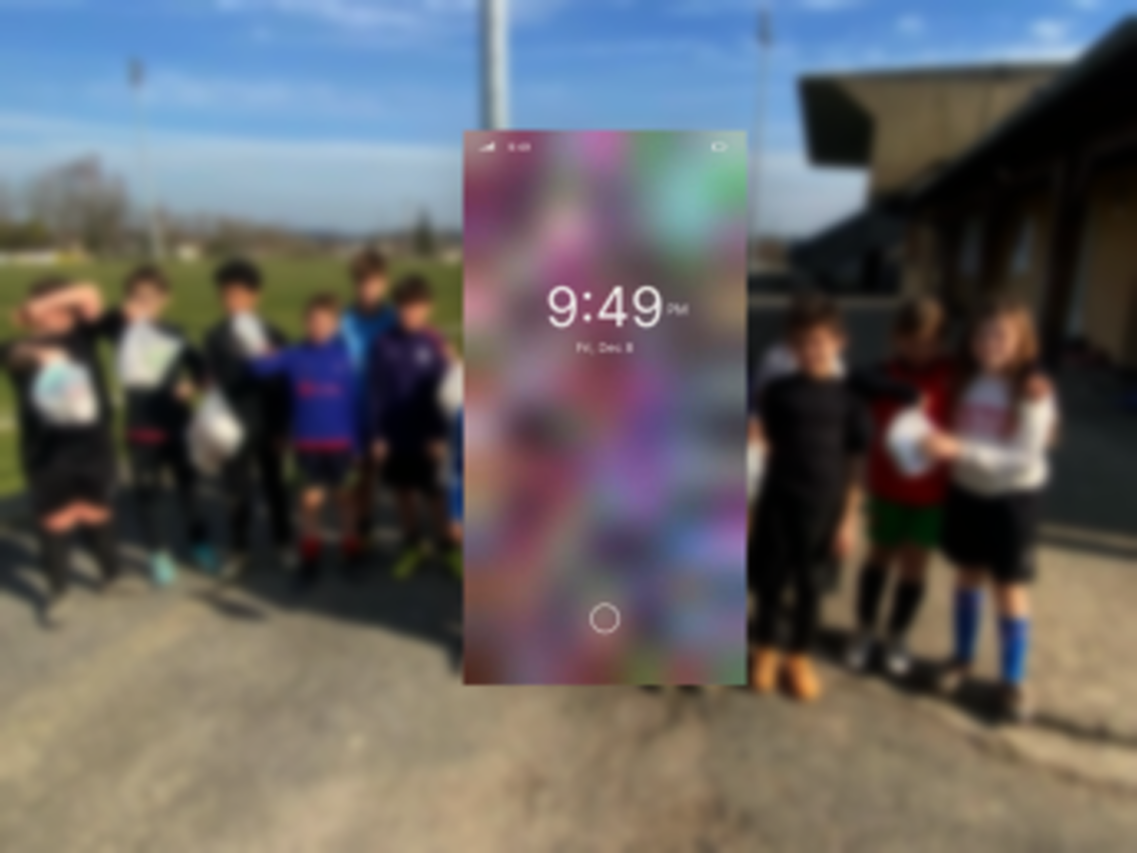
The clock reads 9.49
